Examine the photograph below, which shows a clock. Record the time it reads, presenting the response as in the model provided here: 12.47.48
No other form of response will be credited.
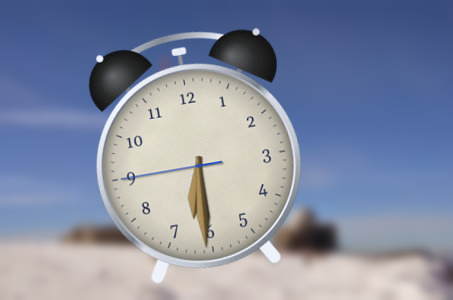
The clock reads 6.30.45
